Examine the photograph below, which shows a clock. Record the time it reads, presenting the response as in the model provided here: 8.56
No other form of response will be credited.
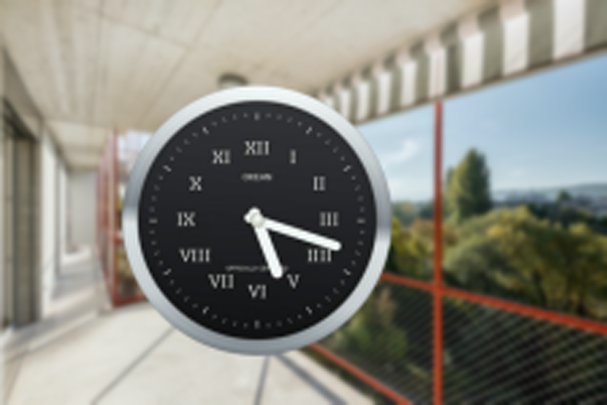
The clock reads 5.18
